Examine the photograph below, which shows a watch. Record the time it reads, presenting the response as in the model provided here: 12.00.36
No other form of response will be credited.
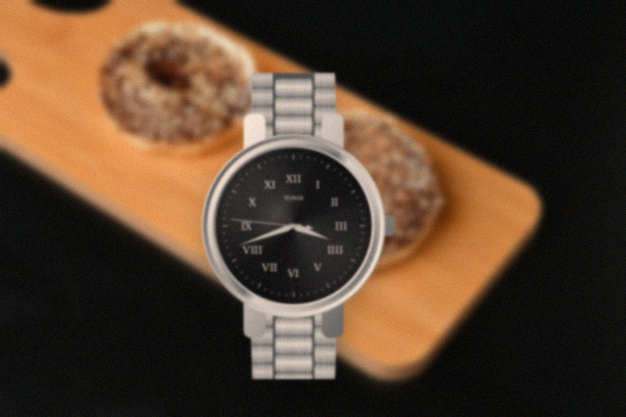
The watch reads 3.41.46
